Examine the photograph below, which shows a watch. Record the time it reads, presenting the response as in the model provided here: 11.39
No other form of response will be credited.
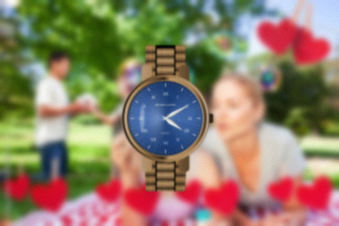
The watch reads 4.10
